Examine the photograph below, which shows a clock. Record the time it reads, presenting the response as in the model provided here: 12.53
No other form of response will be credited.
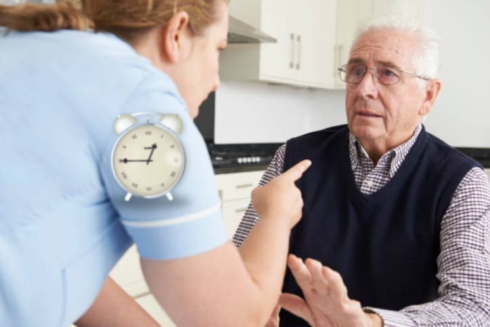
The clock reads 12.45
